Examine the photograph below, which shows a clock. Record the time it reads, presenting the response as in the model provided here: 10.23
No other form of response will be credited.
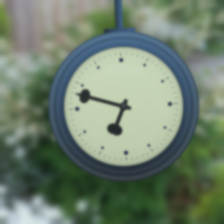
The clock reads 6.48
